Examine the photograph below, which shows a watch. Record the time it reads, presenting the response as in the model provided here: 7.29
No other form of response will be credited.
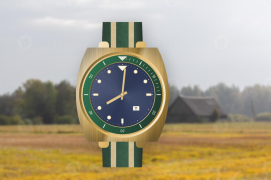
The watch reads 8.01
